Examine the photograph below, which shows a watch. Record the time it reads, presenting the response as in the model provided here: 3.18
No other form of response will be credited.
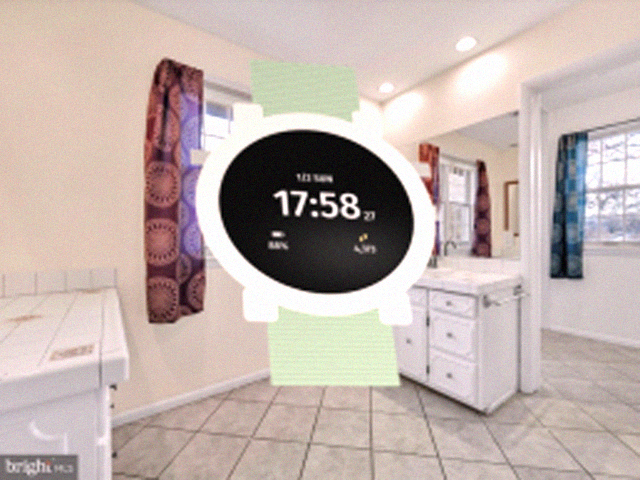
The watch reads 17.58
